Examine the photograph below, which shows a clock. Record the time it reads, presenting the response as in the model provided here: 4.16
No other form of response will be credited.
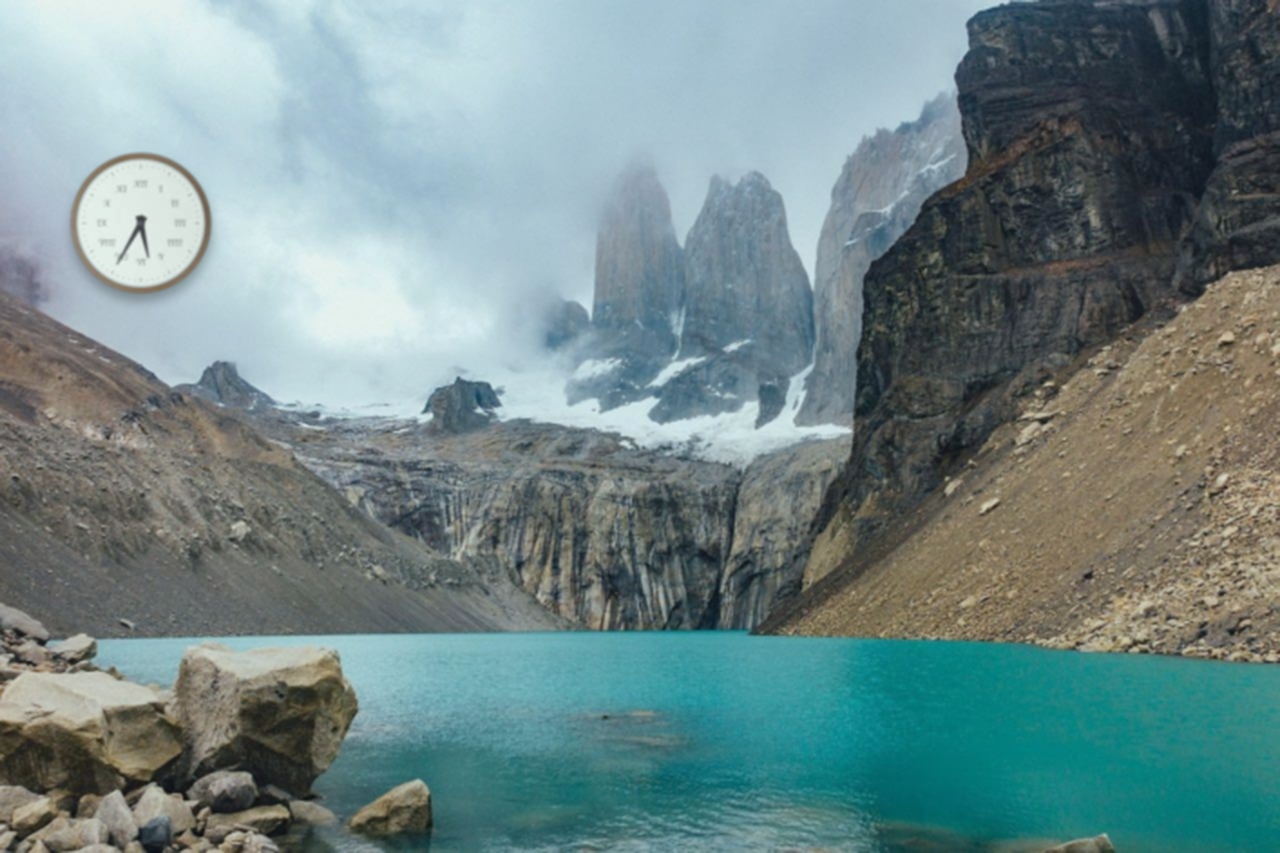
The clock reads 5.35
